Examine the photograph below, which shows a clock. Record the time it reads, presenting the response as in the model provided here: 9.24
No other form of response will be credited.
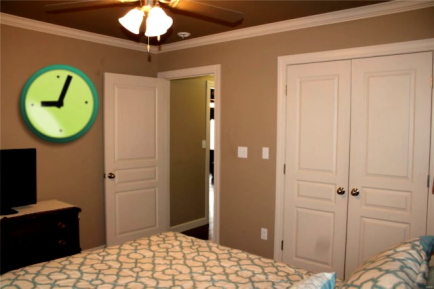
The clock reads 9.04
